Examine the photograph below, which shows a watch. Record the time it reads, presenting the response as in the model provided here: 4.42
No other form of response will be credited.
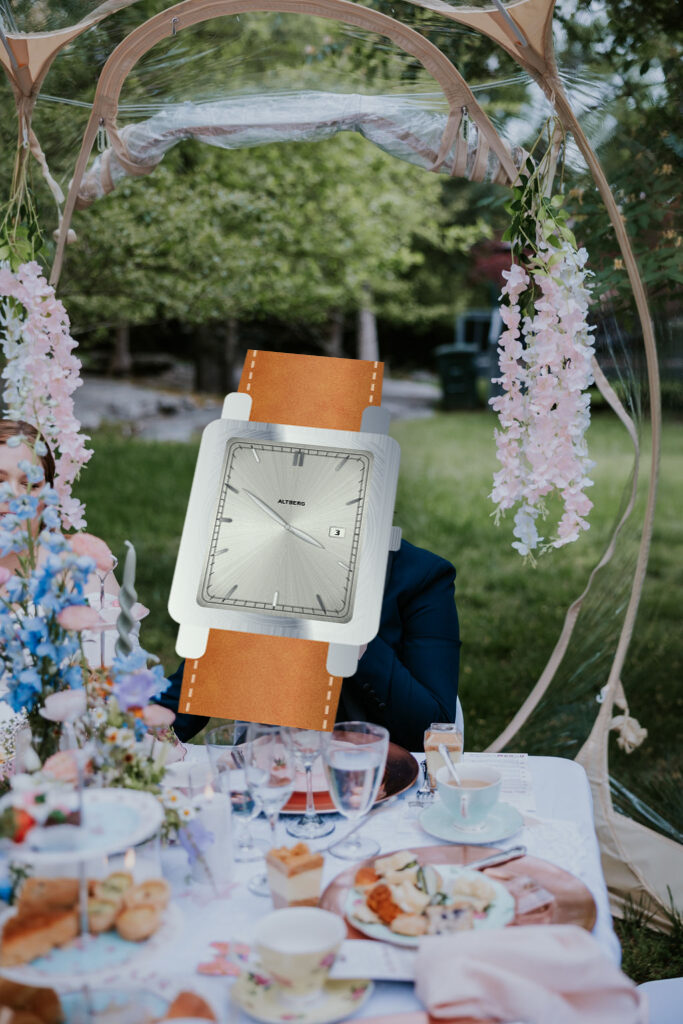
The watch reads 3.51
